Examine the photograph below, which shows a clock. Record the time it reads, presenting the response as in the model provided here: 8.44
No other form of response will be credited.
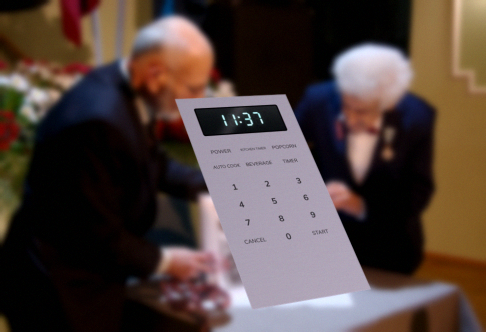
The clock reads 11.37
